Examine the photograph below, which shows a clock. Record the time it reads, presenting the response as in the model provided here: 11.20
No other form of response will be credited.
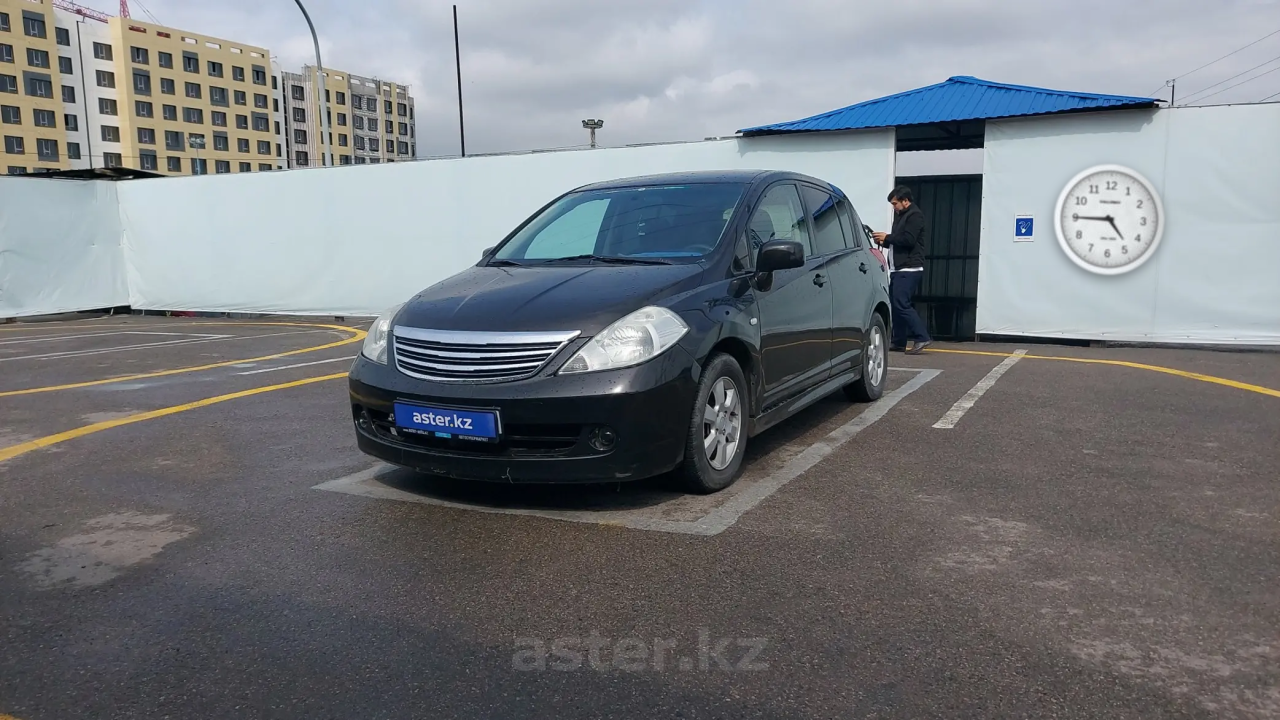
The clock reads 4.45
